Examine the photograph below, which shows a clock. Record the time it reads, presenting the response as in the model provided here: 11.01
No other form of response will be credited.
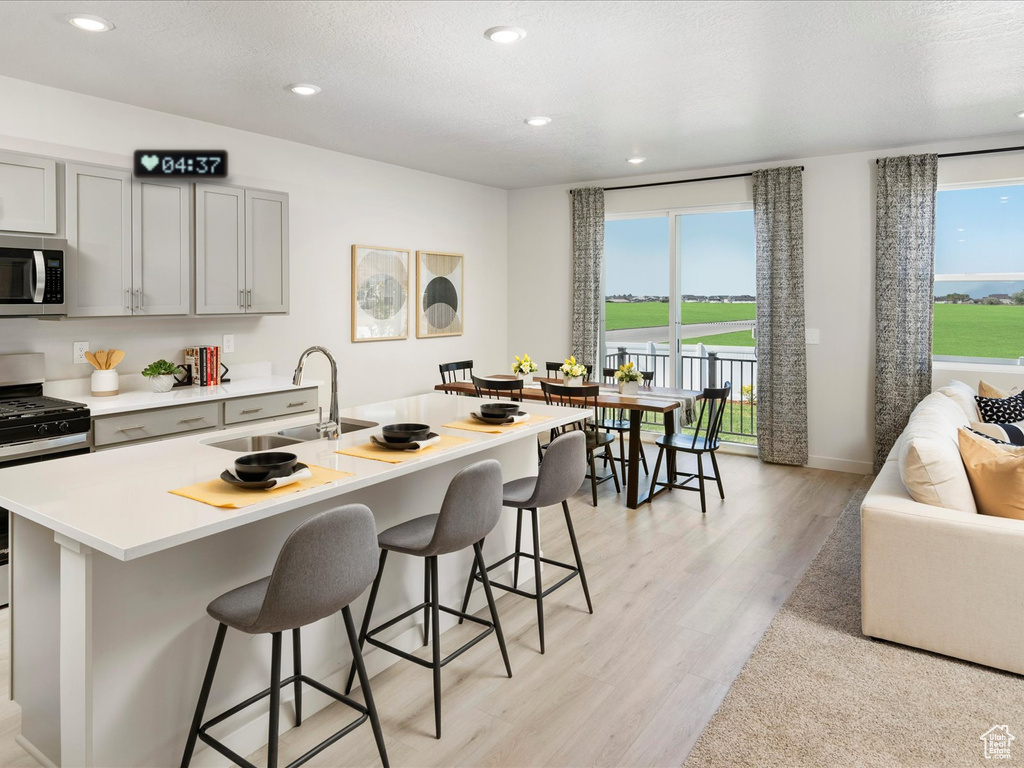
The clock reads 4.37
